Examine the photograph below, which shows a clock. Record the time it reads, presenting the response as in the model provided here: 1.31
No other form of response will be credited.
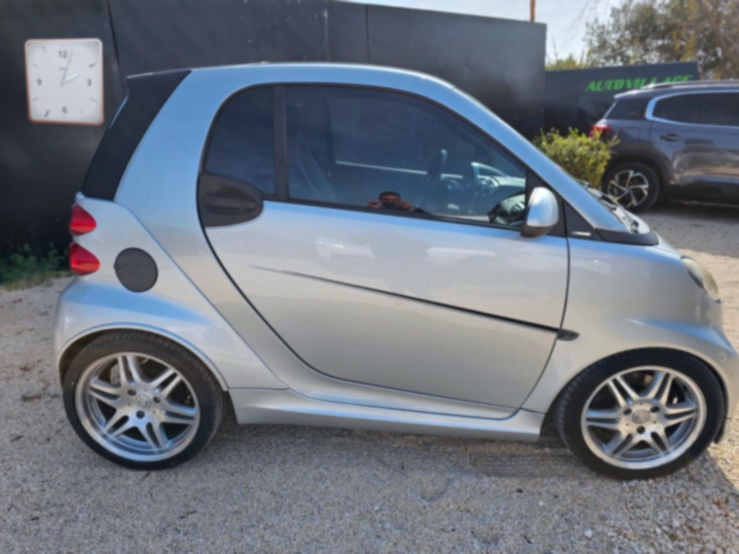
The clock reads 2.03
